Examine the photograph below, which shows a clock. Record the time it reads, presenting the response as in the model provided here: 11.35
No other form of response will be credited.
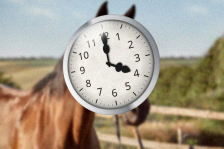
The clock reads 4.00
